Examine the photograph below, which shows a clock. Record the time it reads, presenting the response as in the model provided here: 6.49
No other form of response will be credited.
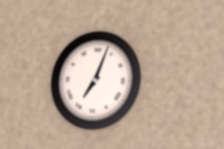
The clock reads 7.03
